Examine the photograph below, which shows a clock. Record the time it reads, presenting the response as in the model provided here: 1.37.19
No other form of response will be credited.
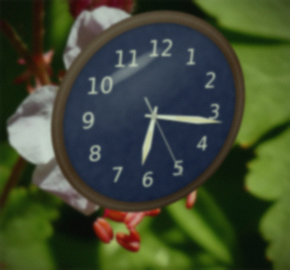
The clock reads 6.16.25
